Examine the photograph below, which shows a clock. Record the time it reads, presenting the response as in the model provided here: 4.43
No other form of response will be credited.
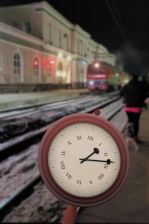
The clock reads 1.13
